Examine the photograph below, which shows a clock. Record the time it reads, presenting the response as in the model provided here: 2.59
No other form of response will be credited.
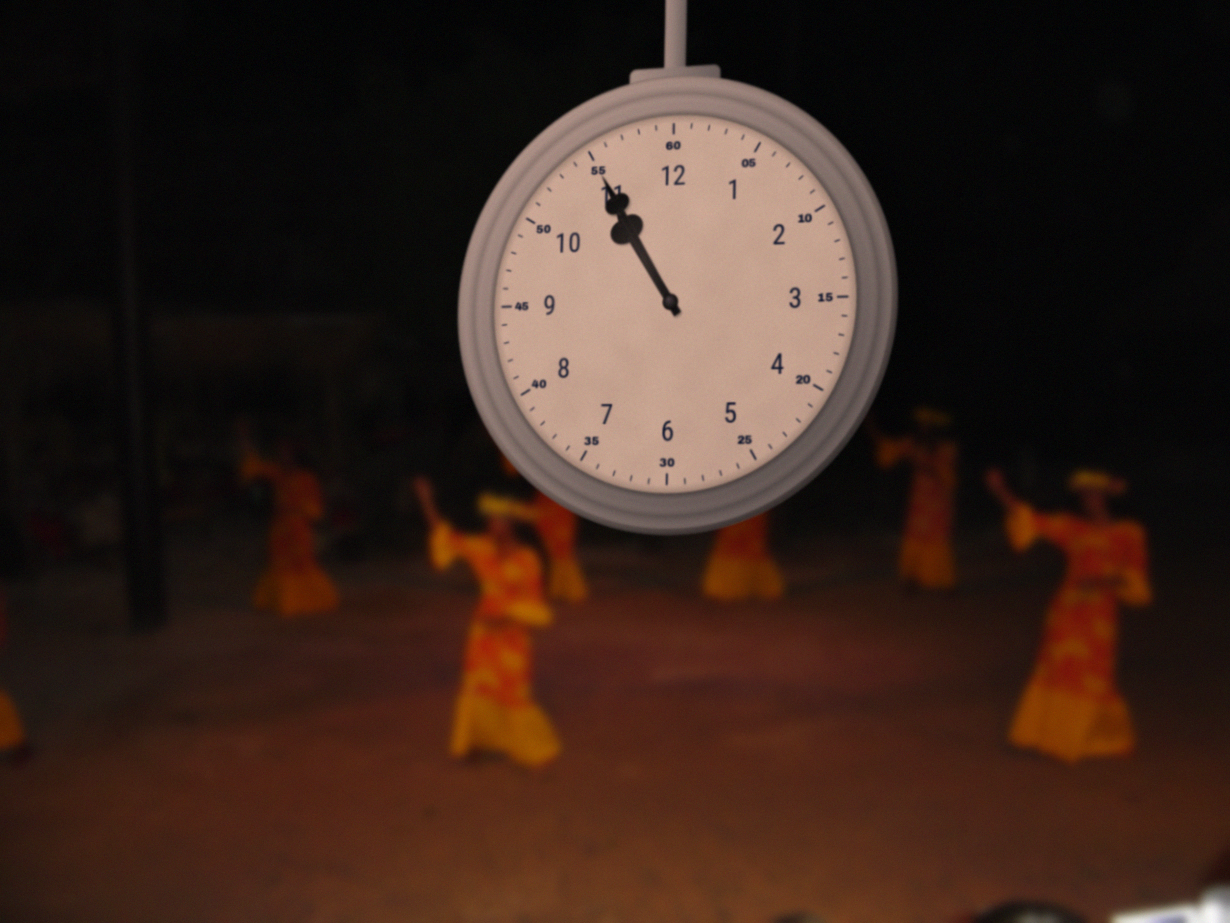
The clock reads 10.55
